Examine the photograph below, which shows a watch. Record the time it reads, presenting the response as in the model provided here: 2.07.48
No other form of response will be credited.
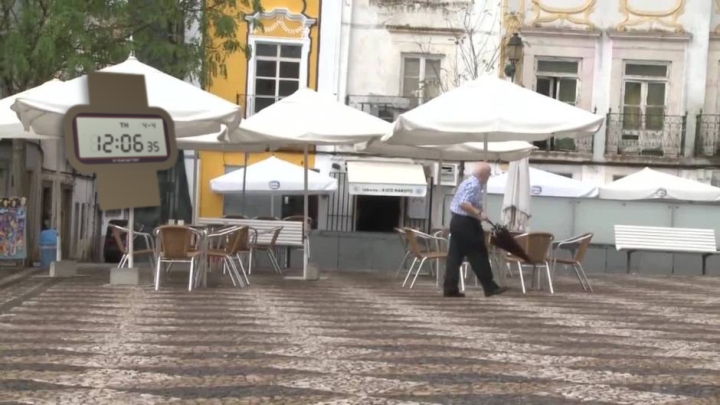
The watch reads 12.06.35
